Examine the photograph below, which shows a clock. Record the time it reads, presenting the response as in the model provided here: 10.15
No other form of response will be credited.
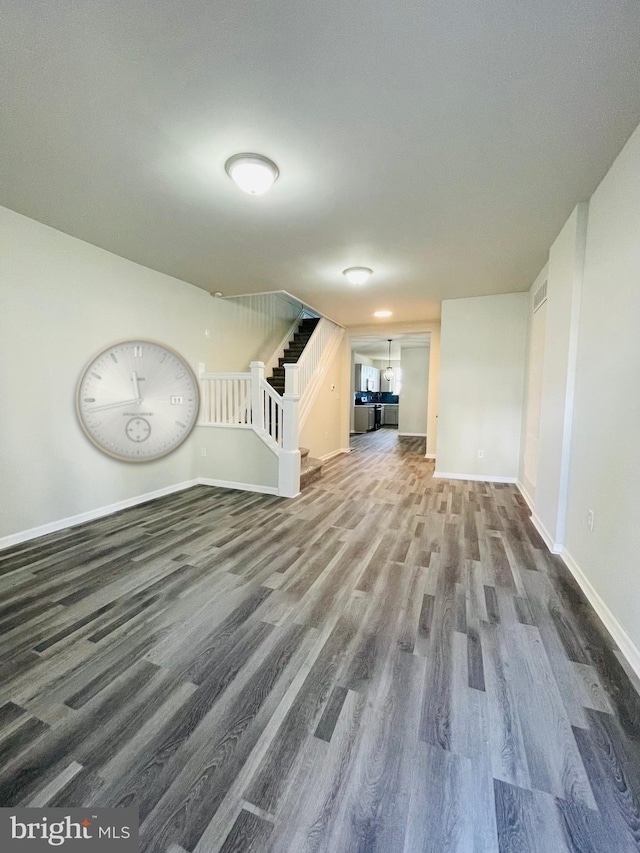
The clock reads 11.43
